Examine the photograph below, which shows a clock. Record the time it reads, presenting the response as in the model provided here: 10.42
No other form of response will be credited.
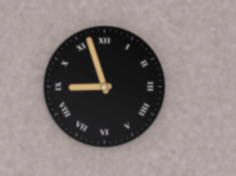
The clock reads 8.57
